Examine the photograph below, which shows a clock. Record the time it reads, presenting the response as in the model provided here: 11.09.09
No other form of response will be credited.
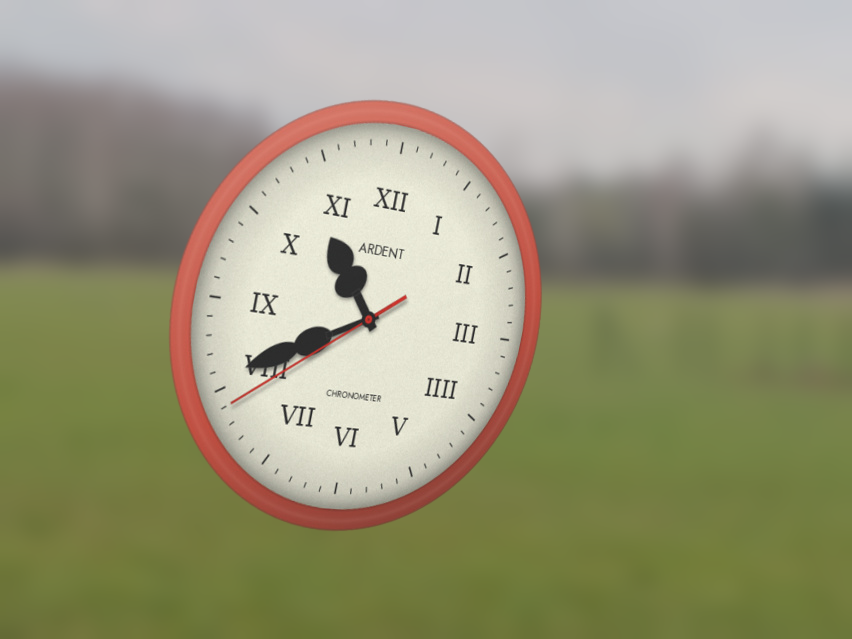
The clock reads 10.40.39
